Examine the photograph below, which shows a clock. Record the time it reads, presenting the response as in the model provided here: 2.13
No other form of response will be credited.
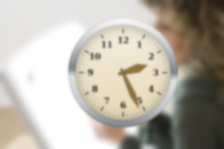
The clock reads 2.26
